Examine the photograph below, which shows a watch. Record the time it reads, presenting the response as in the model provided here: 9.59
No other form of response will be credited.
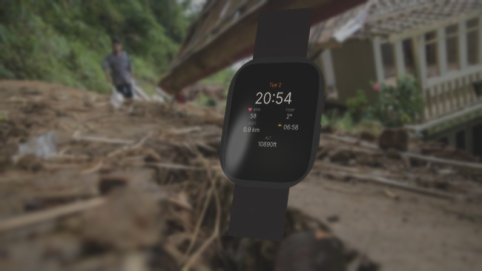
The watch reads 20.54
